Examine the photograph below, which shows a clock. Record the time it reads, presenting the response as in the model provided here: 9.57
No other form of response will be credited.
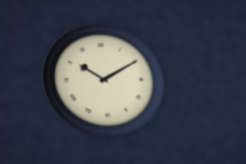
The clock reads 10.10
